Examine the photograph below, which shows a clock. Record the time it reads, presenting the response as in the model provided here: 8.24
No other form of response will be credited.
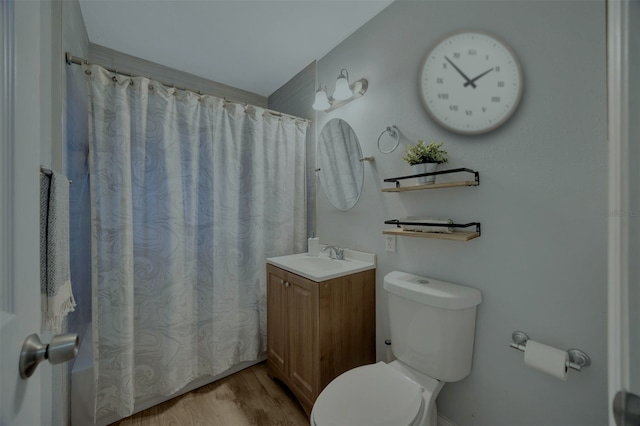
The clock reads 1.52
